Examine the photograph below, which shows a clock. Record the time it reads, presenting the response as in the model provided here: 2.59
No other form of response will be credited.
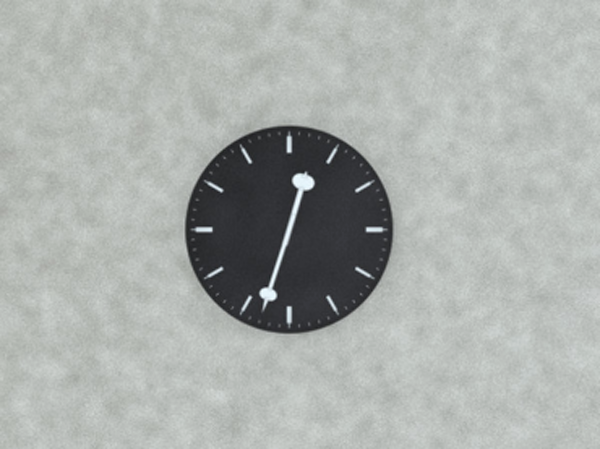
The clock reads 12.33
